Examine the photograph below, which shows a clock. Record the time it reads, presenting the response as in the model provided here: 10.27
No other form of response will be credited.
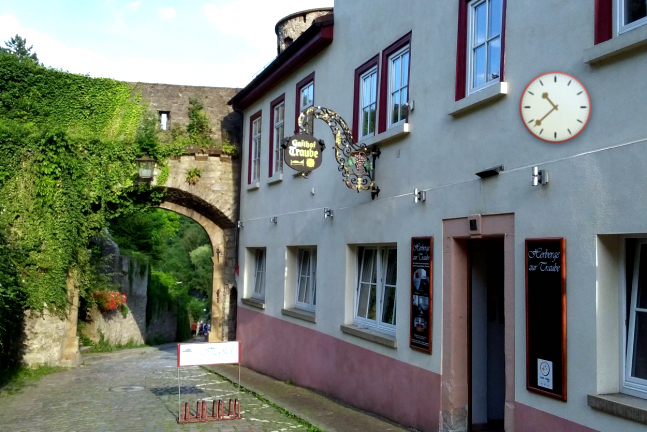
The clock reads 10.38
